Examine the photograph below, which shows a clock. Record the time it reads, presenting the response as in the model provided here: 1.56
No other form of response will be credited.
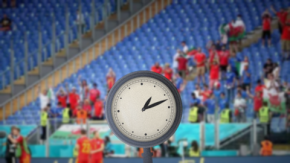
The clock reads 1.12
